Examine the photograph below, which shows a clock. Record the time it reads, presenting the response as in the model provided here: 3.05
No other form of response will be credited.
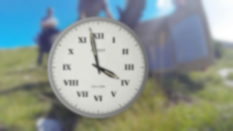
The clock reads 3.58
